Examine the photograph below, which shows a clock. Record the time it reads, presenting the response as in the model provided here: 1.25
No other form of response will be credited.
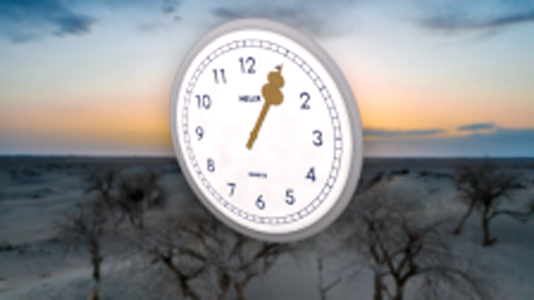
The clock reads 1.05
